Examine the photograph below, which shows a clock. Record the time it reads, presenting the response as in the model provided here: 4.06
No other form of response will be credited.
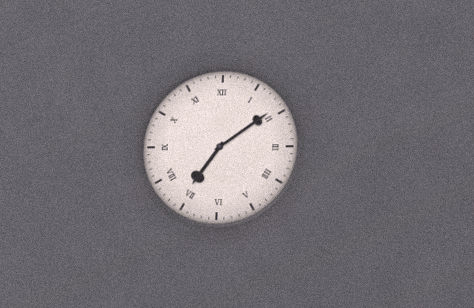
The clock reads 7.09
